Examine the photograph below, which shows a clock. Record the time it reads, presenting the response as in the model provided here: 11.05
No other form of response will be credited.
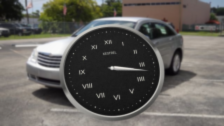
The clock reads 3.17
